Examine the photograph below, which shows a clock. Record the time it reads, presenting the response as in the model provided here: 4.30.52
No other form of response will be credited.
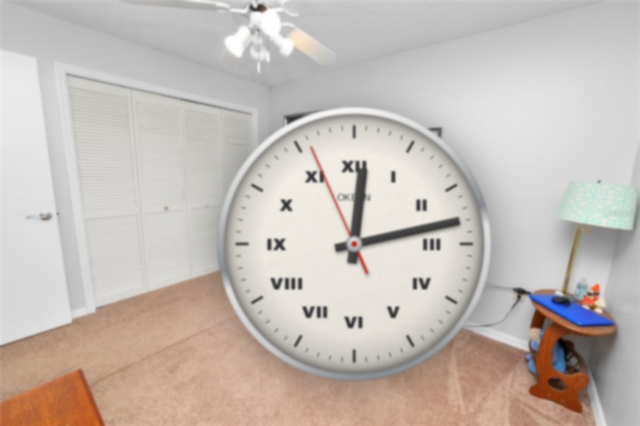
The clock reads 12.12.56
